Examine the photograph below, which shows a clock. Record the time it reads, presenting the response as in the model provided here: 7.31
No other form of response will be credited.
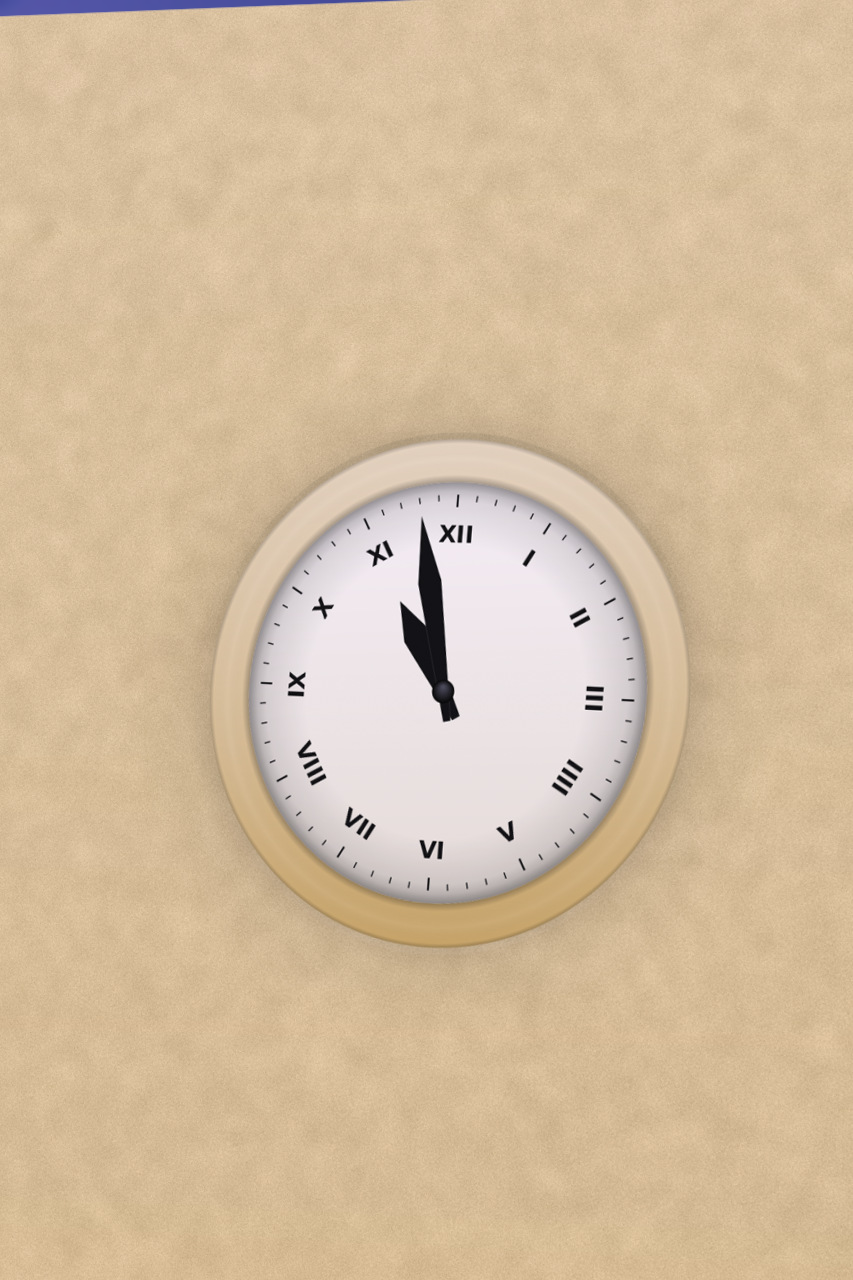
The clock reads 10.58
